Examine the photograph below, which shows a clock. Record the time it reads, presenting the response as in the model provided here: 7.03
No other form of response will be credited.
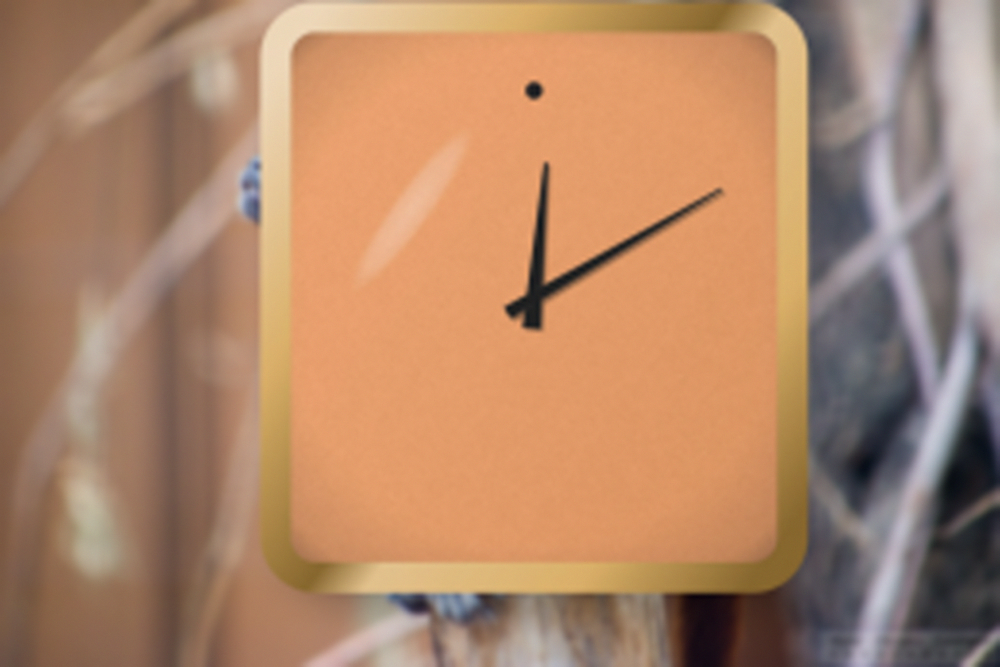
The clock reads 12.10
